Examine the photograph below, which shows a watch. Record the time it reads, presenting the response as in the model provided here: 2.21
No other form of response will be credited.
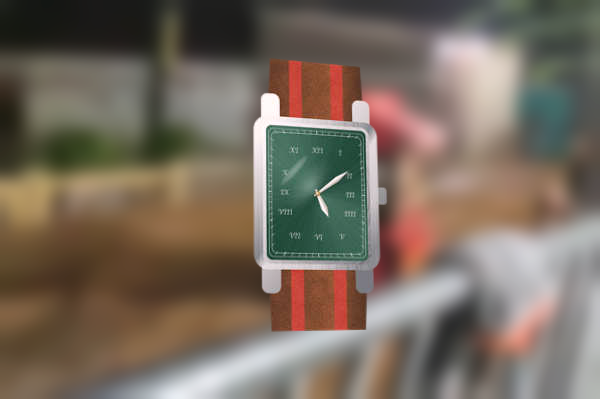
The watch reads 5.09
